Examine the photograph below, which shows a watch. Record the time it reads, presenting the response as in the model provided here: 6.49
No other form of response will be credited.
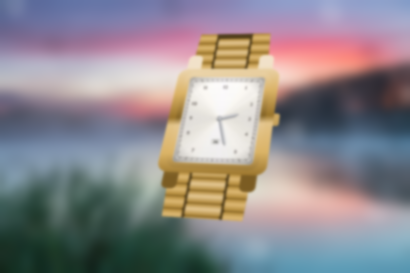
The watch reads 2.27
